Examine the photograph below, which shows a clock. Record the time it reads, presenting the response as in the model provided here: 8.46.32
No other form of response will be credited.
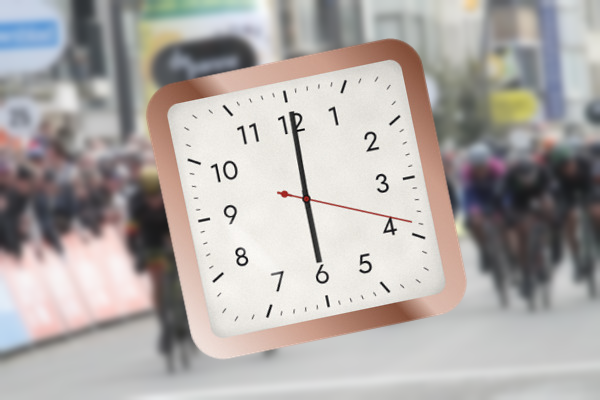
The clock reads 6.00.19
